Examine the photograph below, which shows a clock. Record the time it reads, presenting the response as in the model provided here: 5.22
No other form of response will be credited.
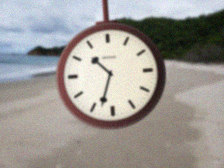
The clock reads 10.33
